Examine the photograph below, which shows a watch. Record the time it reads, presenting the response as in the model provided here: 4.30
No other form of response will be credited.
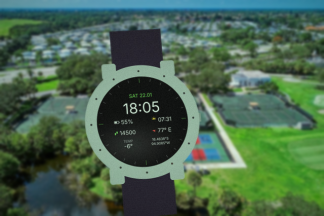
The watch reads 18.05
